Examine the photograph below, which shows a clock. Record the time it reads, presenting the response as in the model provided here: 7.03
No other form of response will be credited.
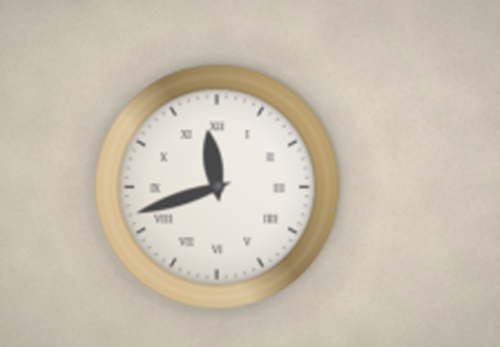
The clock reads 11.42
